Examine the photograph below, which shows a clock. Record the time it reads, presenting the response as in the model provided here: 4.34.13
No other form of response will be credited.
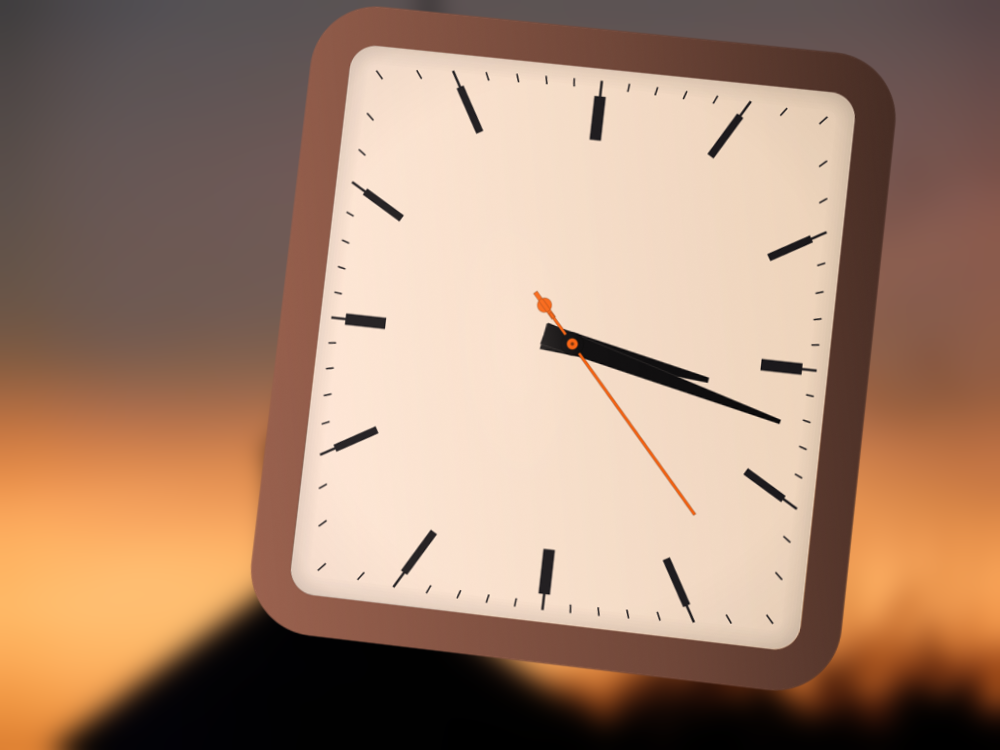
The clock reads 3.17.23
